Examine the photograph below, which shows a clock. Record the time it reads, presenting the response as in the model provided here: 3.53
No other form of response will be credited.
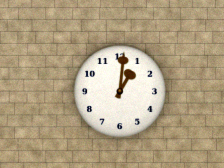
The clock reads 1.01
